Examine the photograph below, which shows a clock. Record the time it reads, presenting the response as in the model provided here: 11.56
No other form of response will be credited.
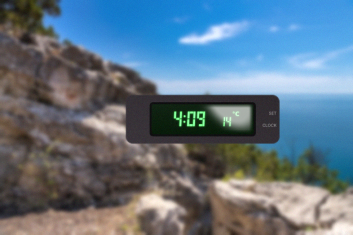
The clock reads 4.09
